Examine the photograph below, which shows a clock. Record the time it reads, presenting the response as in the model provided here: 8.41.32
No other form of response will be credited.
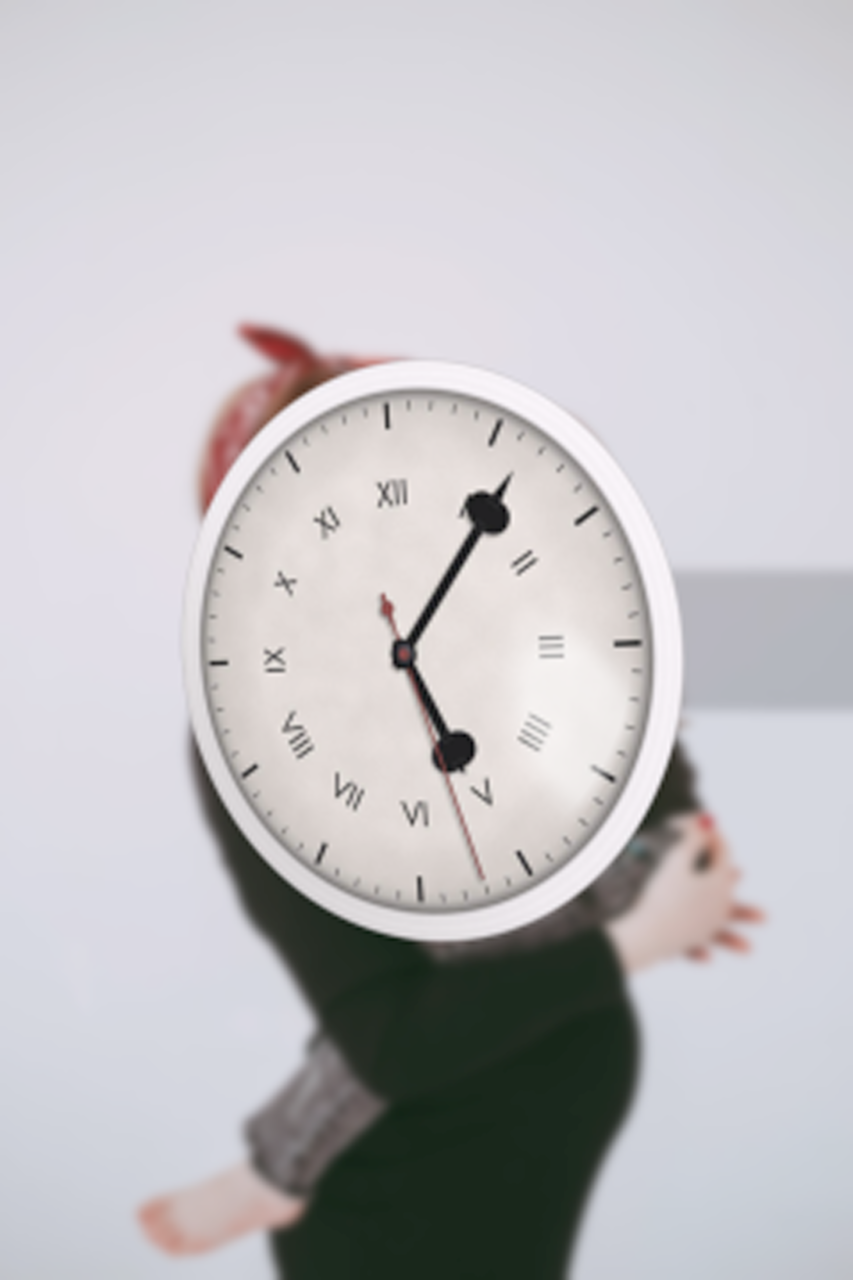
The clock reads 5.06.27
